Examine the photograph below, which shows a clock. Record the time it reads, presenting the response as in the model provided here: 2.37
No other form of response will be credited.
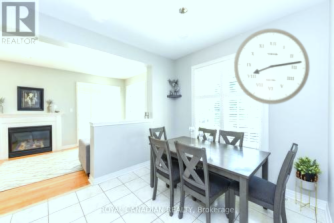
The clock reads 8.13
